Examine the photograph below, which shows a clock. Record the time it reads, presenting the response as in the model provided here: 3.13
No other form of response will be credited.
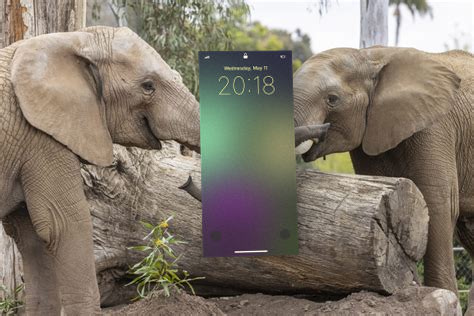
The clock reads 20.18
